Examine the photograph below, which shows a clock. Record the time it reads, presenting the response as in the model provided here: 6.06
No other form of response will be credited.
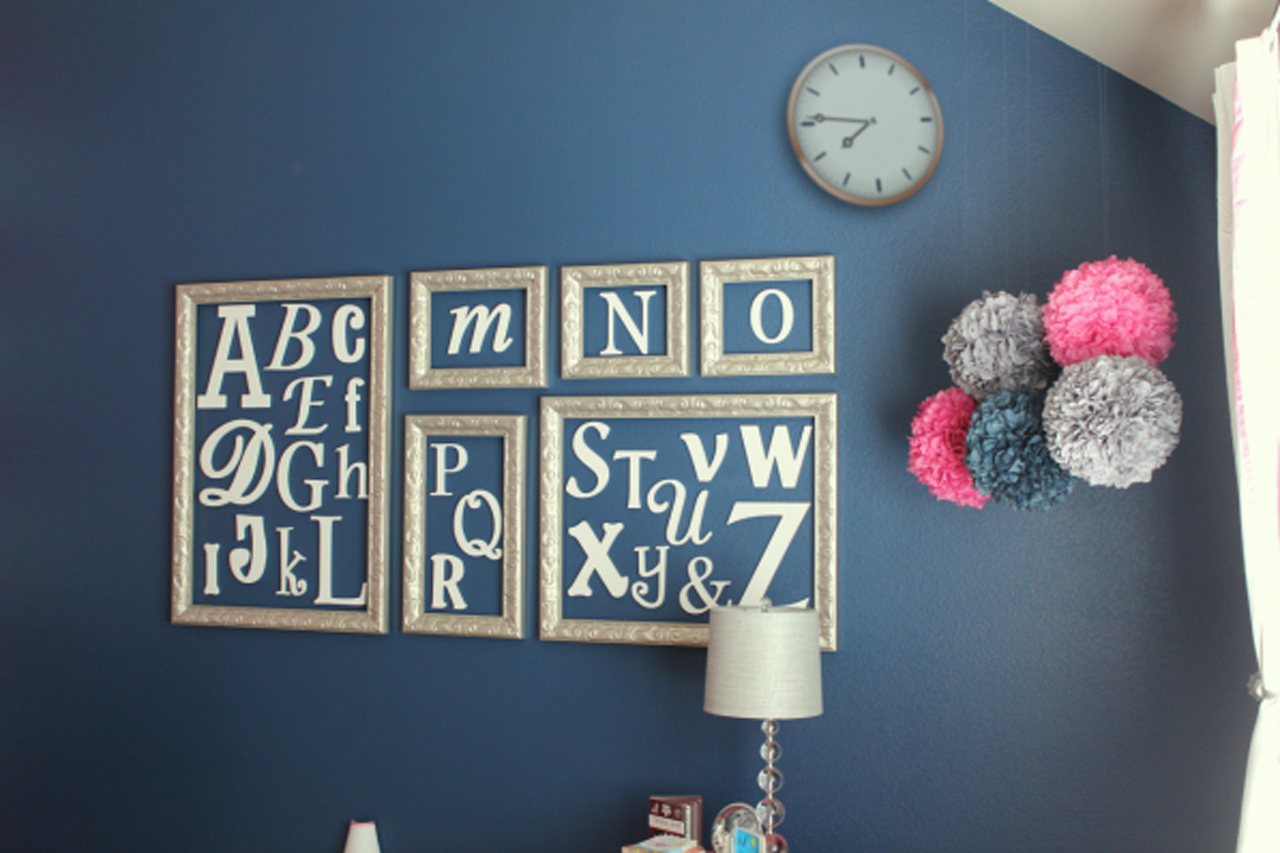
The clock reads 7.46
